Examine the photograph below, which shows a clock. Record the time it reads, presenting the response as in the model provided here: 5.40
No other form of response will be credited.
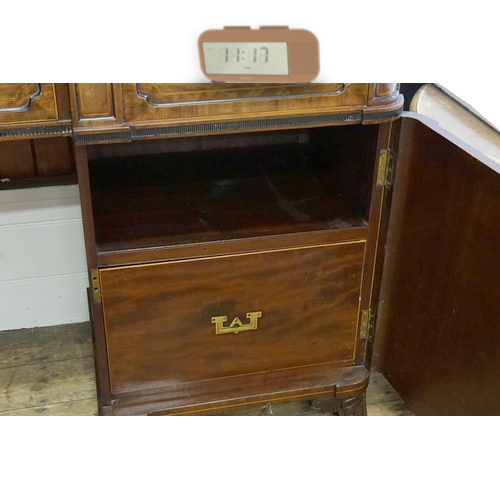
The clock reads 11.17
